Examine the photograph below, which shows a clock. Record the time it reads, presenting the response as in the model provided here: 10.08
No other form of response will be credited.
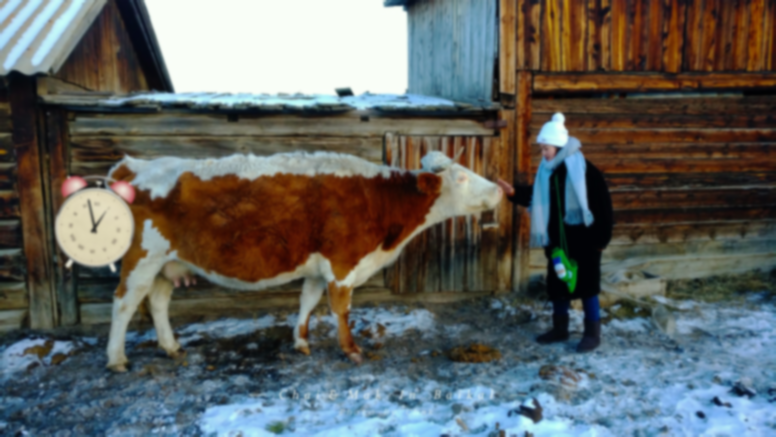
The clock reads 12.57
